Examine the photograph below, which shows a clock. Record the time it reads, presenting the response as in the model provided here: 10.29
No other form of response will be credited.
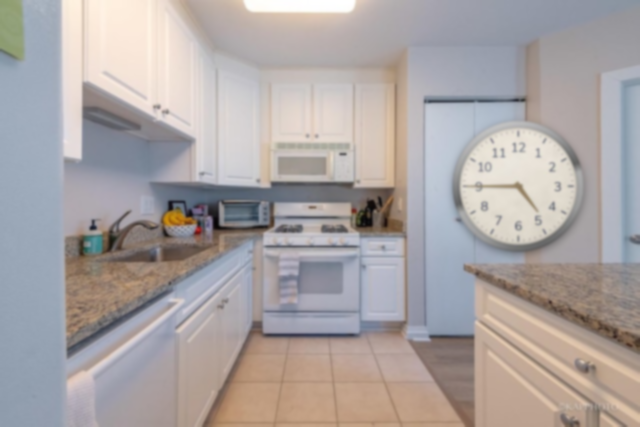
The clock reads 4.45
